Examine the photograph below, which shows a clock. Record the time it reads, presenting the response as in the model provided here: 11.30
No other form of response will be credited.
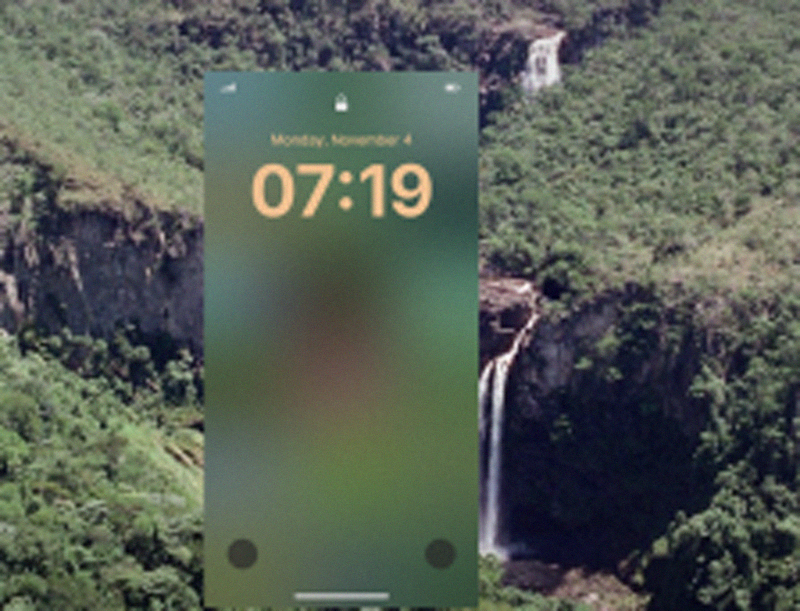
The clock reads 7.19
